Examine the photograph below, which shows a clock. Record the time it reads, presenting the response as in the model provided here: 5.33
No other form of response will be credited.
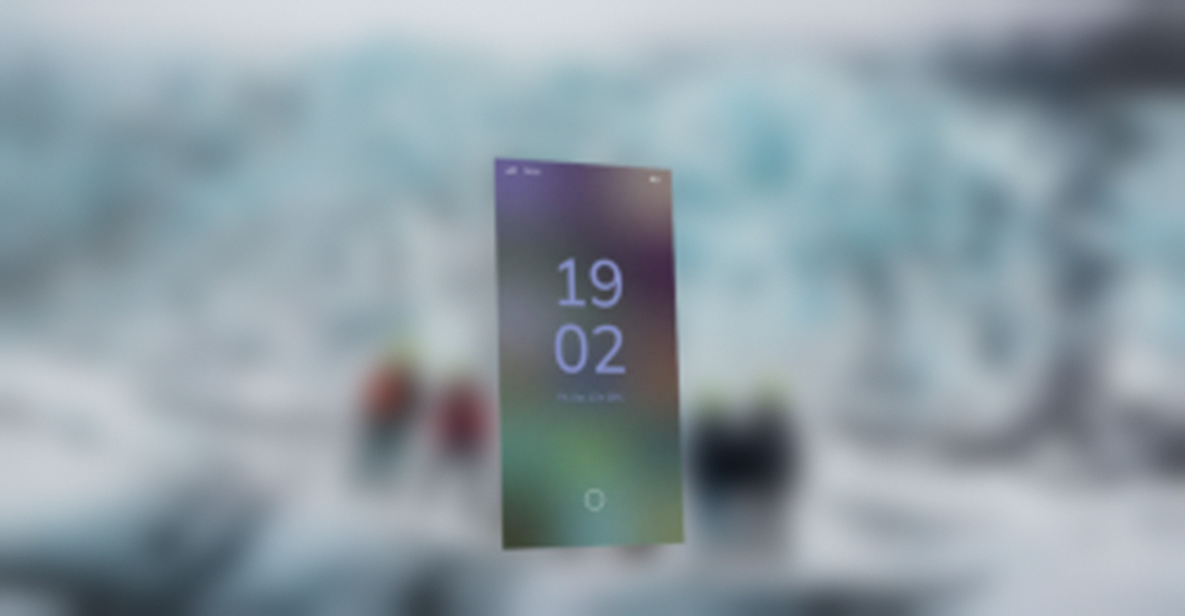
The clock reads 19.02
